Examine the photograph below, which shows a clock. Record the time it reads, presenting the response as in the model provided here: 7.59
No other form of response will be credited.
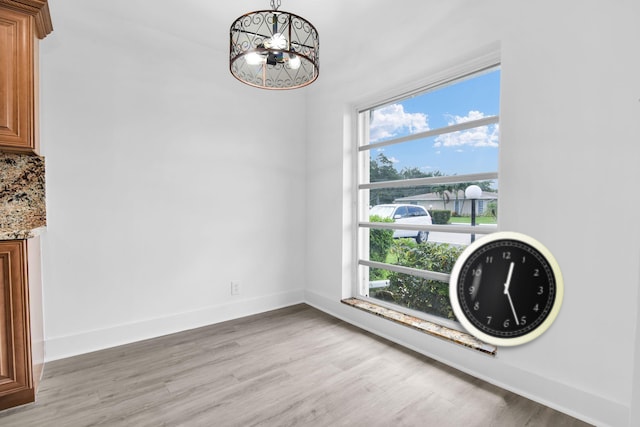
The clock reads 12.27
